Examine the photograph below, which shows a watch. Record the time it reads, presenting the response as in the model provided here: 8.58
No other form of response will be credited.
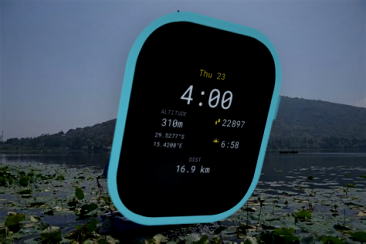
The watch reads 4.00
